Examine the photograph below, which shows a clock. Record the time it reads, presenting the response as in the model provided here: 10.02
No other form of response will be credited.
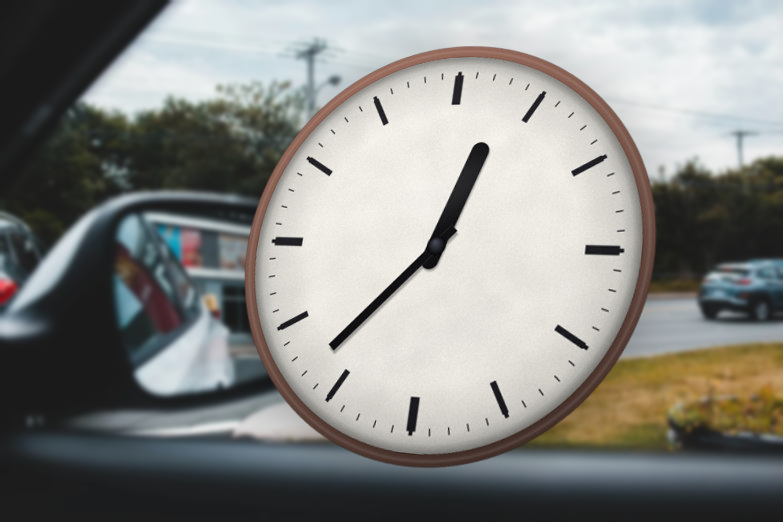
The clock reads 12.37
